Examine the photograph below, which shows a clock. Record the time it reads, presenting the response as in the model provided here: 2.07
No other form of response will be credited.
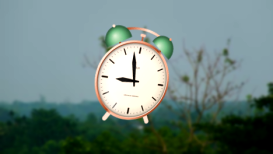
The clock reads 8.58
